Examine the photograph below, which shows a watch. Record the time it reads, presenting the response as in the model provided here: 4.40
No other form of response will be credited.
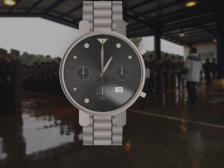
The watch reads 1.00
